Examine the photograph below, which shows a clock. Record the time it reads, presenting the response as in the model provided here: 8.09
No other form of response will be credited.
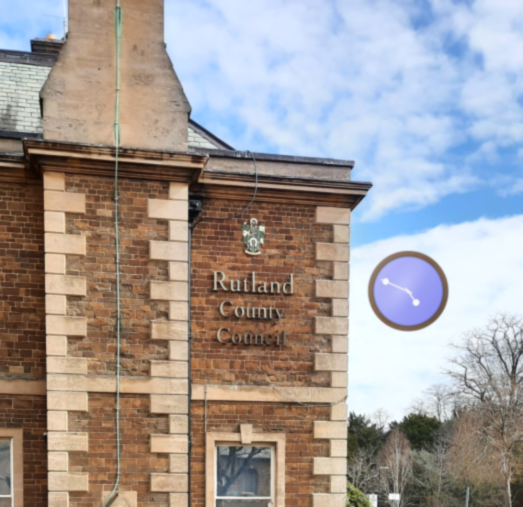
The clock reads 4.49
